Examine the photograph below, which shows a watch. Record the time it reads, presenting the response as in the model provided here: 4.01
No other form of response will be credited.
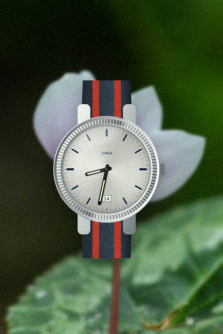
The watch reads 8.32
